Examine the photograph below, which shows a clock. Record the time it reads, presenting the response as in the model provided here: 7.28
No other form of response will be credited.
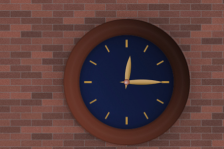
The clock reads 12.15
